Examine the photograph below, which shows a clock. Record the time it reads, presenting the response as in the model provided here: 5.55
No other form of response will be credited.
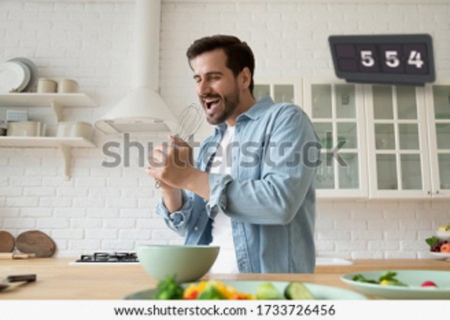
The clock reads 5.54
